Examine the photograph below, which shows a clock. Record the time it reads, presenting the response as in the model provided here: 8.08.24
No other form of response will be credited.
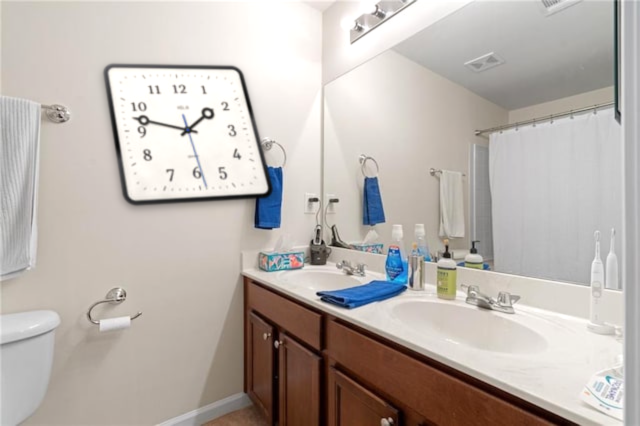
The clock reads 1.47.29
